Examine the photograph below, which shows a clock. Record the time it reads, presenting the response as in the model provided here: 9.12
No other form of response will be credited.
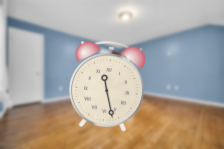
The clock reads 11.27
